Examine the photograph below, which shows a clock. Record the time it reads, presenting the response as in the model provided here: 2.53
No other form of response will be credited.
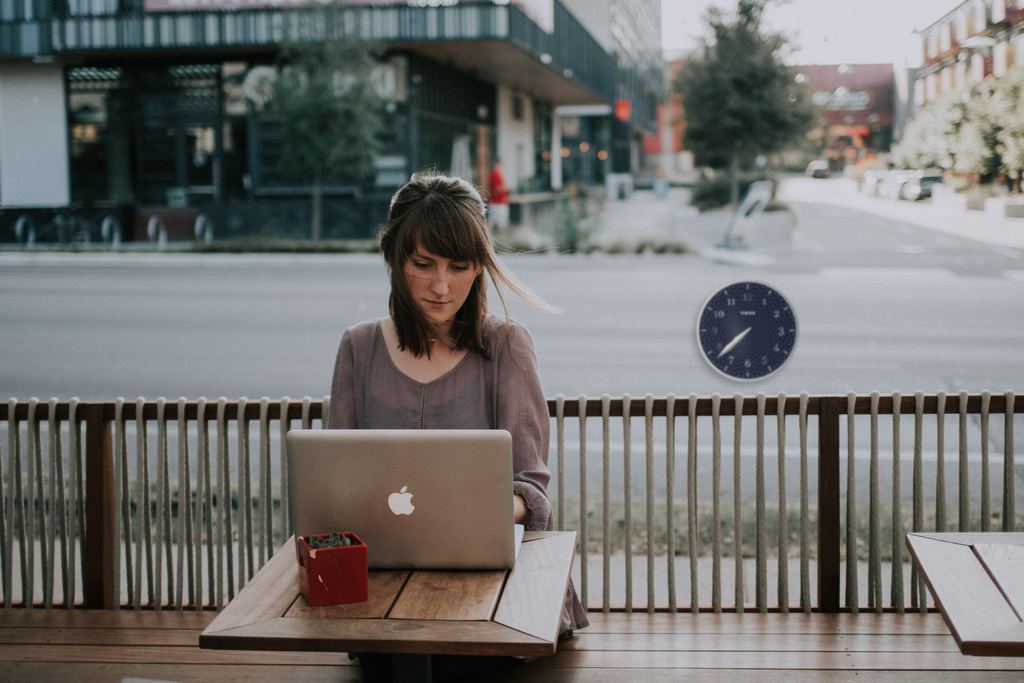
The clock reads 7.38
